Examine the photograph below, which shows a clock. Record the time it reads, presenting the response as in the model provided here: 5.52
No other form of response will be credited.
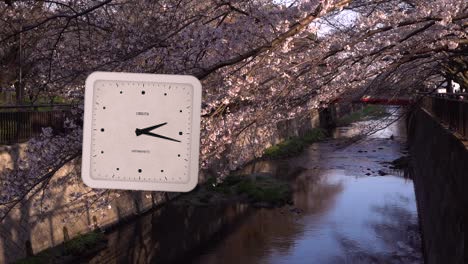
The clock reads 2.17
